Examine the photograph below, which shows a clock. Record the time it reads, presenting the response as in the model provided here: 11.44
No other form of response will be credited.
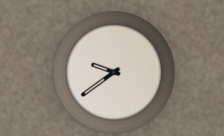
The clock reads 9.39
